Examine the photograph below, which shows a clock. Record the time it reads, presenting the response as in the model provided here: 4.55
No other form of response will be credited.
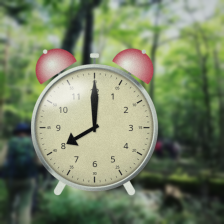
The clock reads 8.00
